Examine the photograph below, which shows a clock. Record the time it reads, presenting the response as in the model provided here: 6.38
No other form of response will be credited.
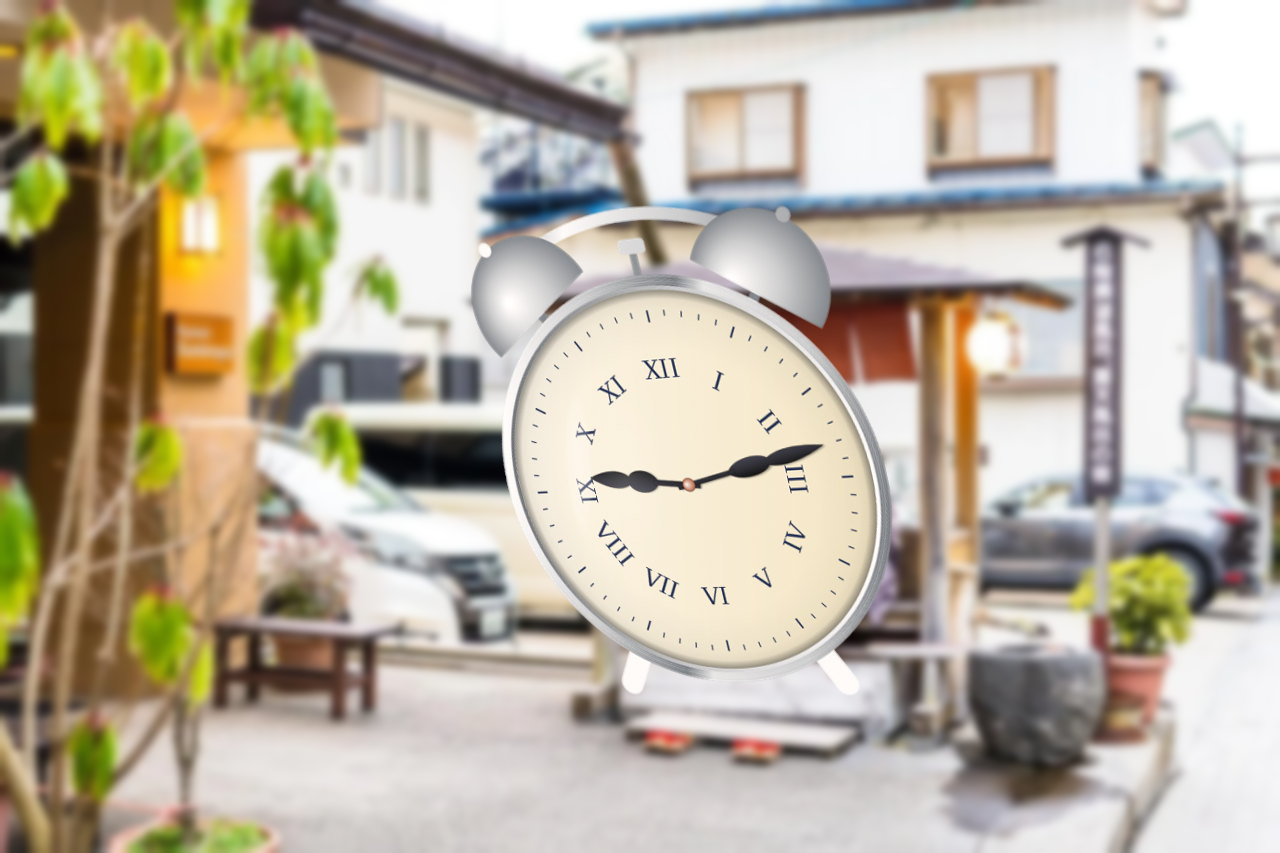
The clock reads 9.13
